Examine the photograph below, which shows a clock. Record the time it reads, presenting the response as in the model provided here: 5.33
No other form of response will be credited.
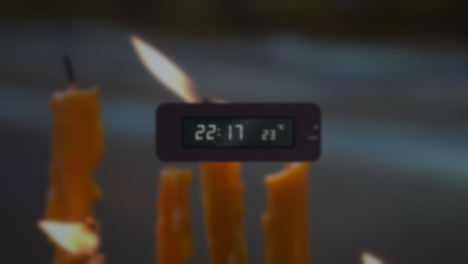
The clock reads 22.17
